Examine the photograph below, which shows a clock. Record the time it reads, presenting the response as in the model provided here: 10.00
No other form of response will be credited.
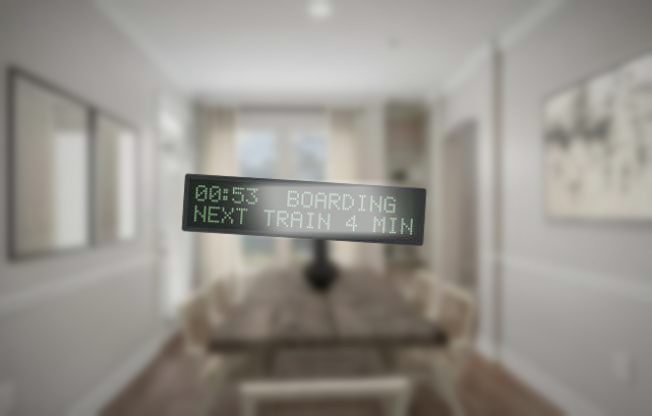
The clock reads 0.53
